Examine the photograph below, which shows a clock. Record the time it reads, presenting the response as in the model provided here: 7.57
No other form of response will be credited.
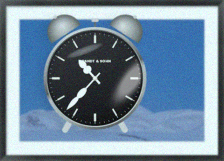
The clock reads 10.37
